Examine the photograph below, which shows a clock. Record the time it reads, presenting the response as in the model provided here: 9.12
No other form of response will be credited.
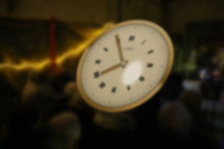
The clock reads 7.55
